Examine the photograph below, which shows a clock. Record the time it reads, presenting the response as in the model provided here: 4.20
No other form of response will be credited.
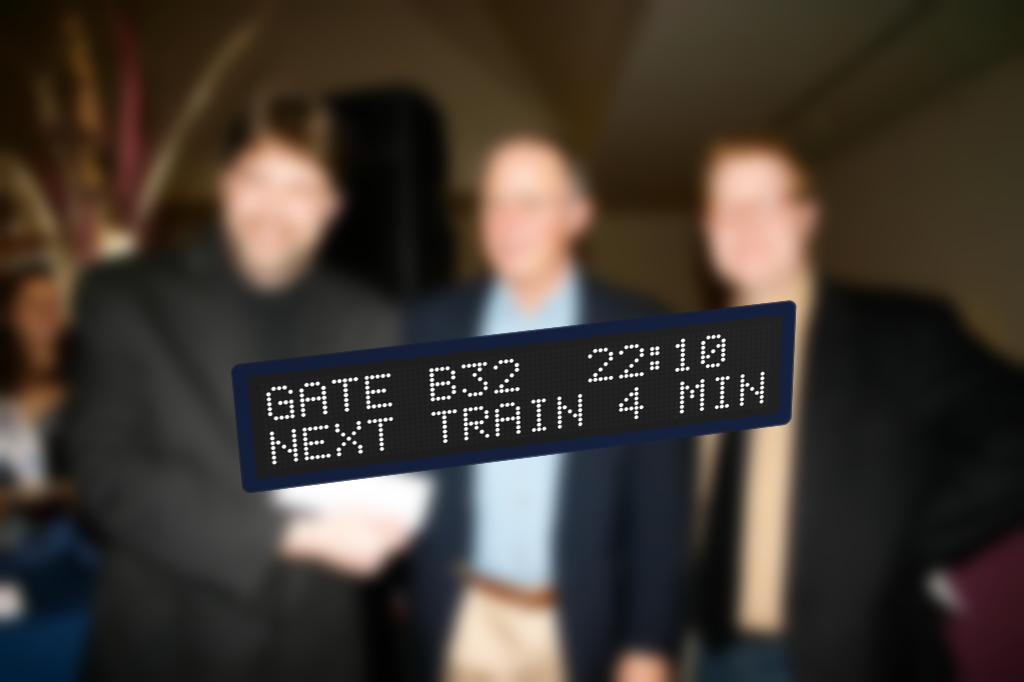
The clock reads 22.10
